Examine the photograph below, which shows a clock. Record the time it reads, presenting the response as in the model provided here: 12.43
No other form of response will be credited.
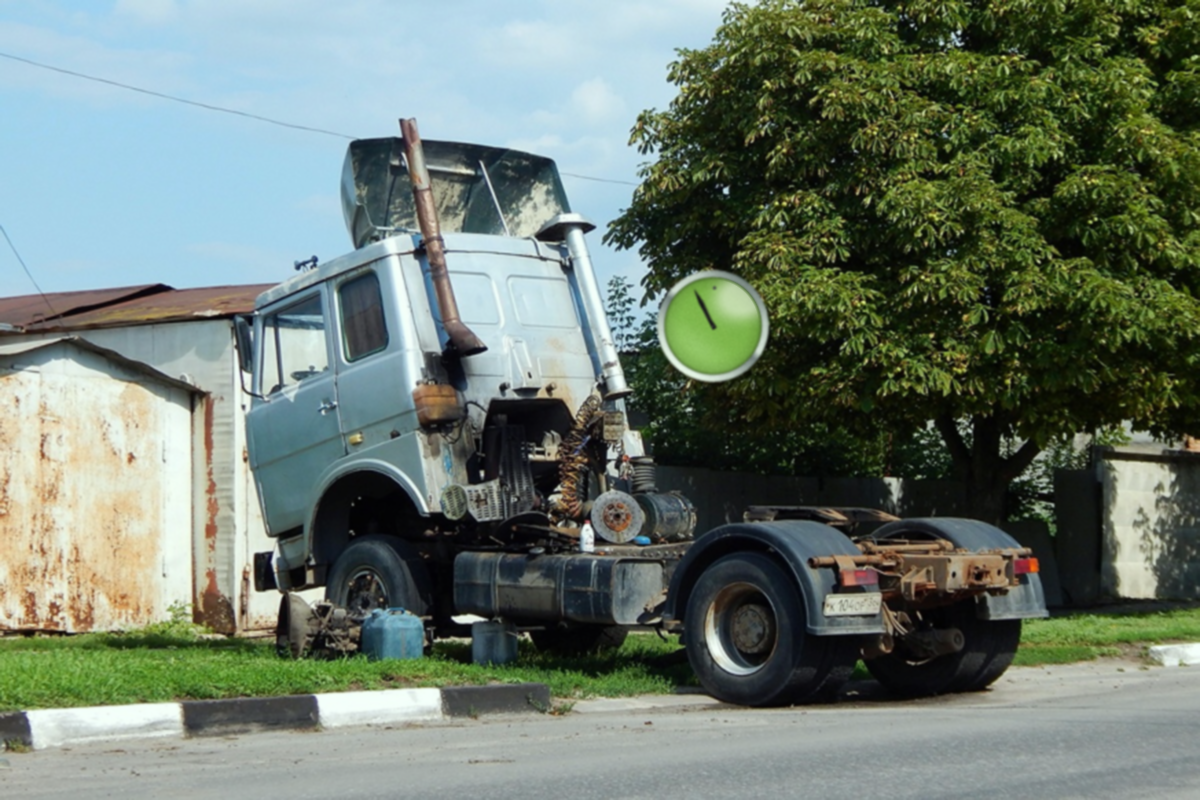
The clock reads 10.55
